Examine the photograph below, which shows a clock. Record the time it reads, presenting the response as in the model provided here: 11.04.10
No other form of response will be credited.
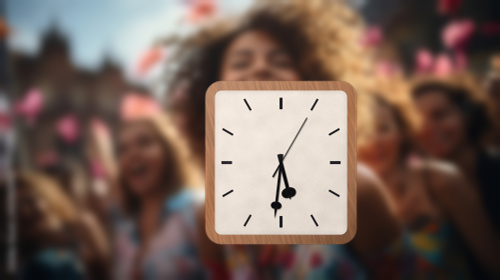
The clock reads 5.31.05
